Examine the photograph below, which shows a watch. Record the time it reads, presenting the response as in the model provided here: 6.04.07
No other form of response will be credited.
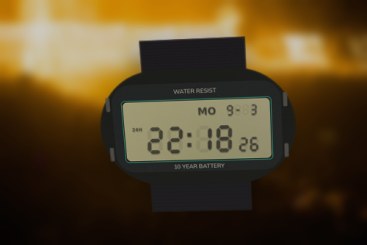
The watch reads 22.18.26
